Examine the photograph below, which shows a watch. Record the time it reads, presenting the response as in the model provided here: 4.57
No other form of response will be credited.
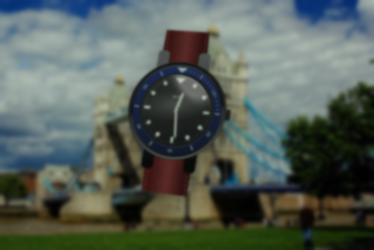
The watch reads 12.29
